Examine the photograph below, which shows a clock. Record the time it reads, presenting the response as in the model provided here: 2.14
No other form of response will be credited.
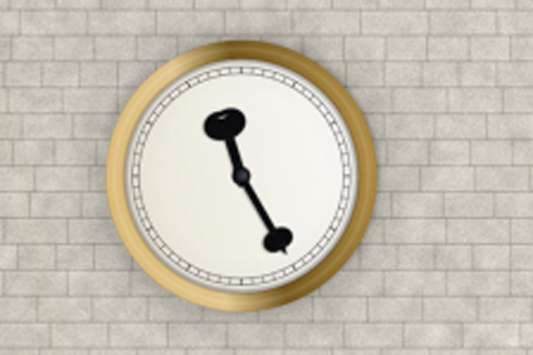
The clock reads 11.25
